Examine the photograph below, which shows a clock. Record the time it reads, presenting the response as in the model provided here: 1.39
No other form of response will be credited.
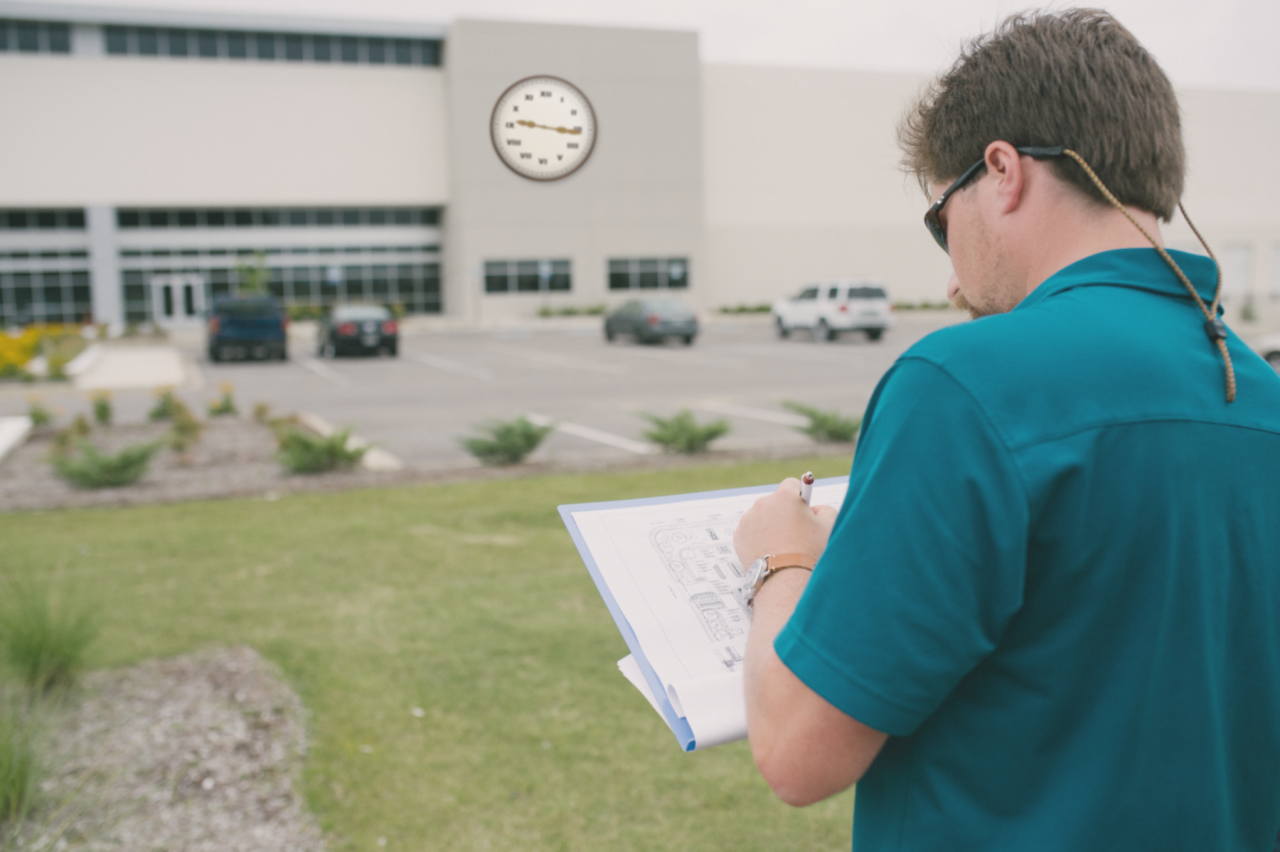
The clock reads 9.16
